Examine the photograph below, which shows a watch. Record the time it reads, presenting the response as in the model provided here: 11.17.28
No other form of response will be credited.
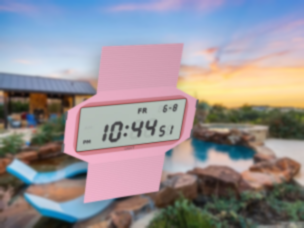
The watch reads 10.44.51
